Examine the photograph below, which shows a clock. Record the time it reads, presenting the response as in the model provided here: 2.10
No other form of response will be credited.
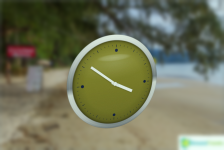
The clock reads 3.51
